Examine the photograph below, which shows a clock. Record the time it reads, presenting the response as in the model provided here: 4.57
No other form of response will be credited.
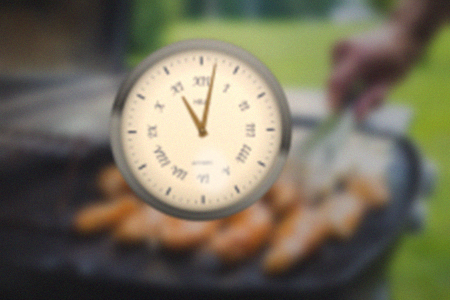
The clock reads 11.02
